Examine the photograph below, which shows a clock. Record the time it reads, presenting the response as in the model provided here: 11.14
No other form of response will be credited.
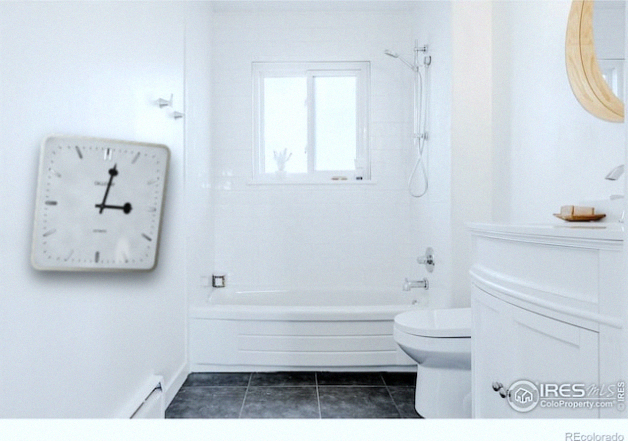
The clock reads 3.02
